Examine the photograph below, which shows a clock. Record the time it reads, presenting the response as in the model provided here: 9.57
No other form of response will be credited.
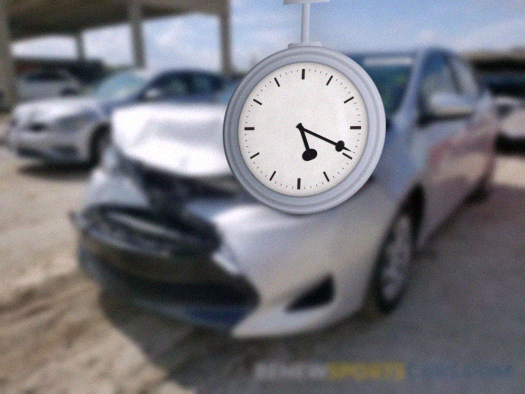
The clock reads 5.19
